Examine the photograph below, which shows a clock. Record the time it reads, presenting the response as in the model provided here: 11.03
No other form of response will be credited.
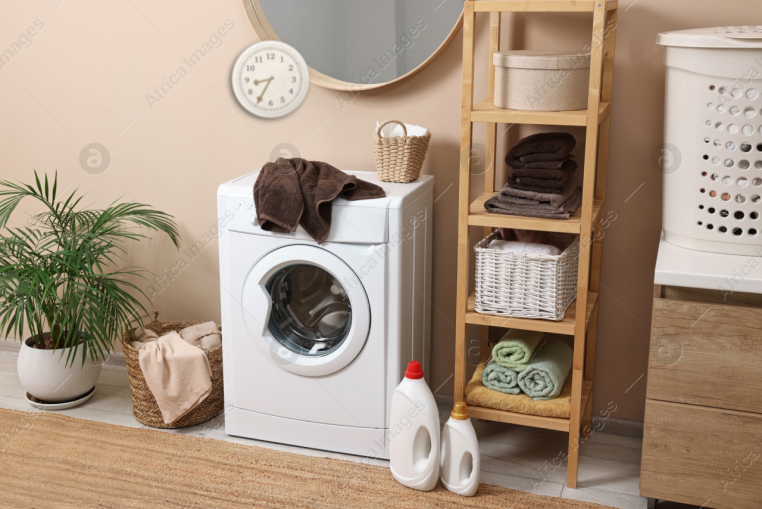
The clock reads 8.35
